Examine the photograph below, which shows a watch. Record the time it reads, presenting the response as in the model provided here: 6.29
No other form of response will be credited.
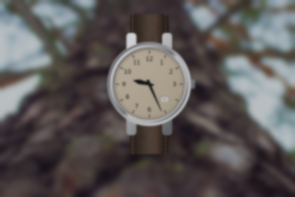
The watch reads 9.26
